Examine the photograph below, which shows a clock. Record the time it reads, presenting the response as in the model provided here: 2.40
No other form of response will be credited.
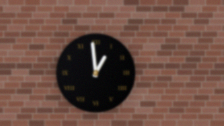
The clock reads 12.59
